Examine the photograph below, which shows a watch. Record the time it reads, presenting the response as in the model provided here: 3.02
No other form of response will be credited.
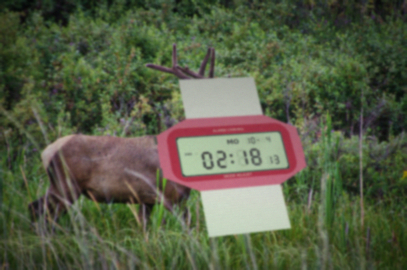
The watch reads 2.18
